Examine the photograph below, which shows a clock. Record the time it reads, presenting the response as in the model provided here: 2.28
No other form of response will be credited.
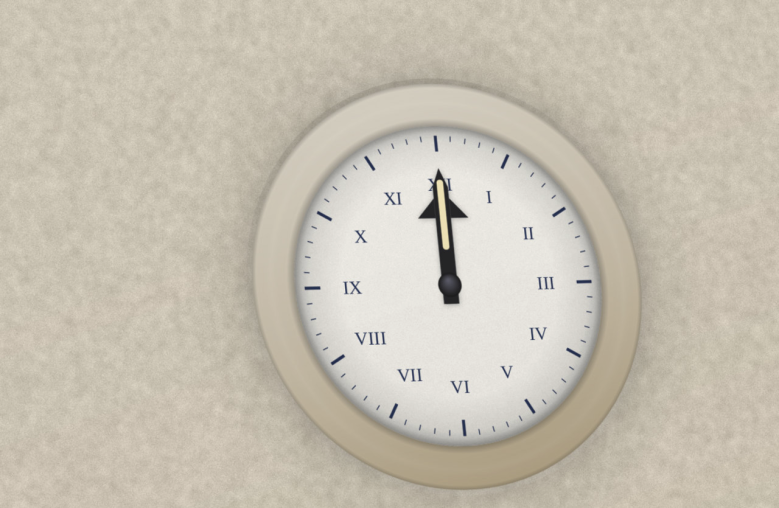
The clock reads 12.00
